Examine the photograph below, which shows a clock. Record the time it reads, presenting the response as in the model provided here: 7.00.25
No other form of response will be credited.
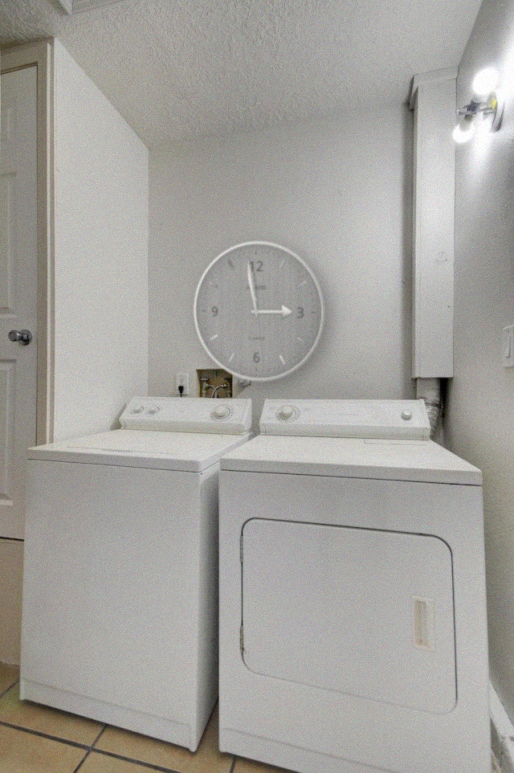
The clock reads 2.58.29
